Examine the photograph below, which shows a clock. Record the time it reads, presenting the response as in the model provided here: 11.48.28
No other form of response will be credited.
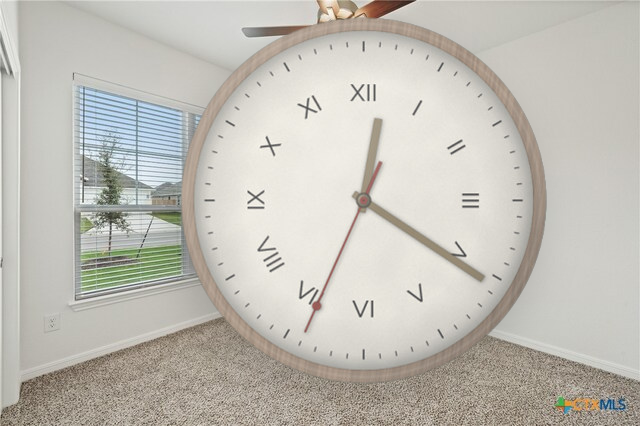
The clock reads 12.20.34
